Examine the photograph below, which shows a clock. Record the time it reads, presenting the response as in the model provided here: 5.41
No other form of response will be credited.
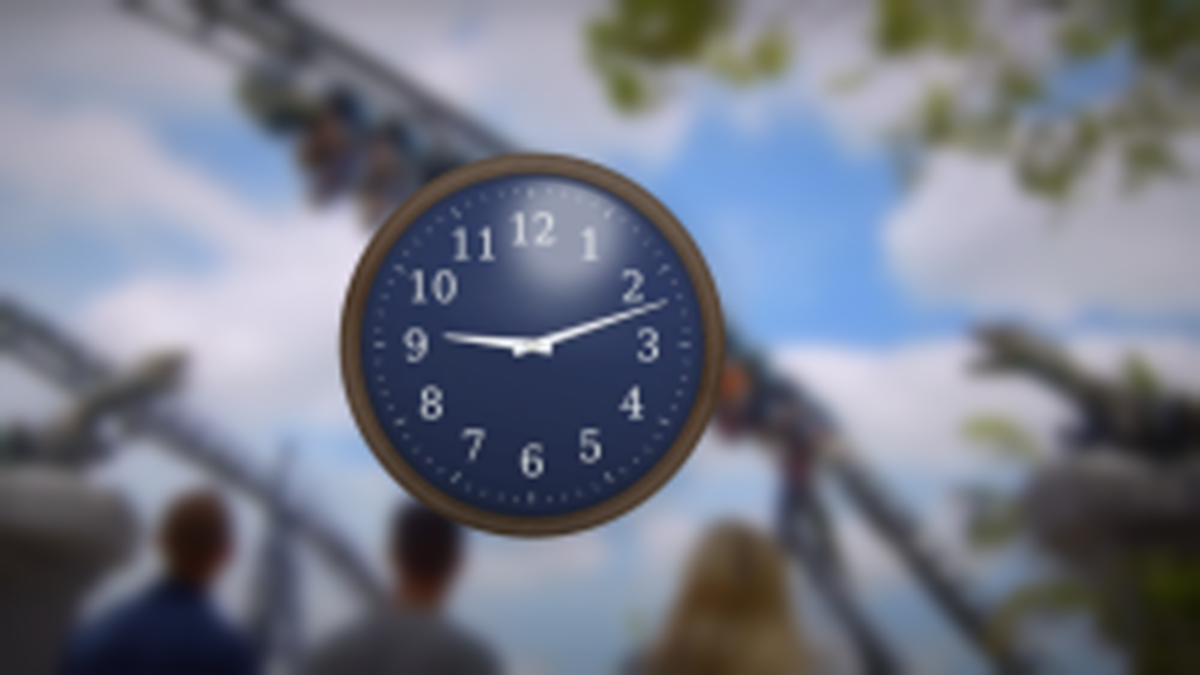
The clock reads 9.12
